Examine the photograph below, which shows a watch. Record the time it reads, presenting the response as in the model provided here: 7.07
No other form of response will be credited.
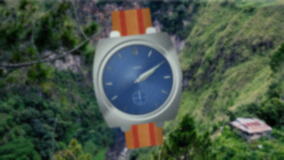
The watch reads 2.10
